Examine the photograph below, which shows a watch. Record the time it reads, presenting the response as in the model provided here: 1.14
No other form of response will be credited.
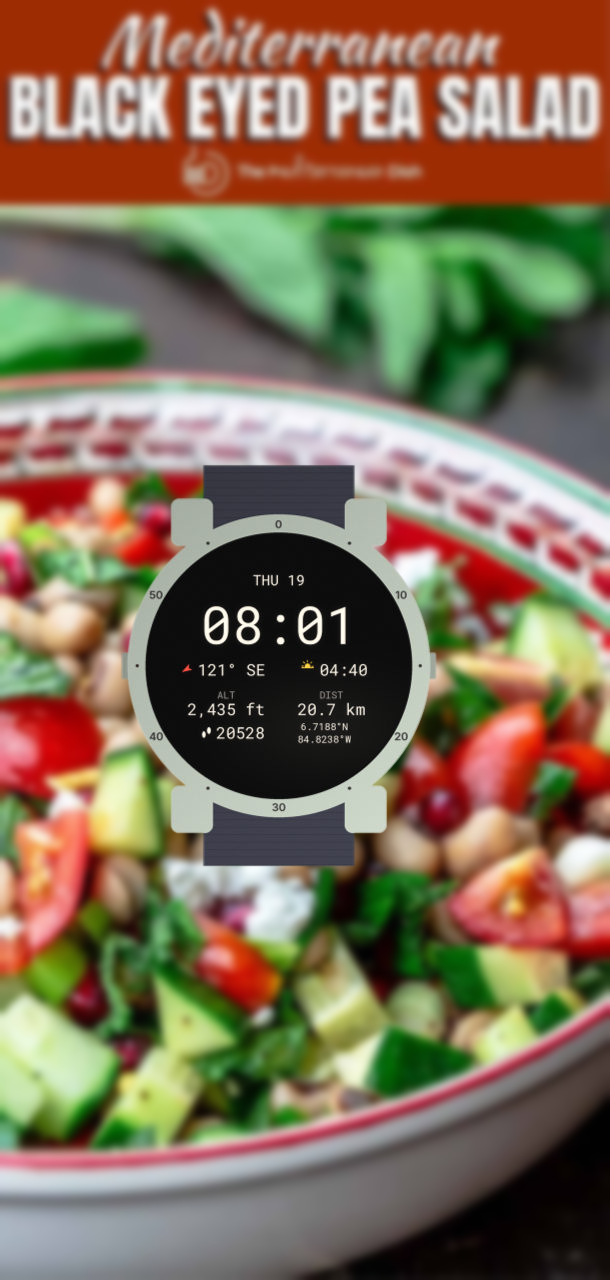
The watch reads 8.01
